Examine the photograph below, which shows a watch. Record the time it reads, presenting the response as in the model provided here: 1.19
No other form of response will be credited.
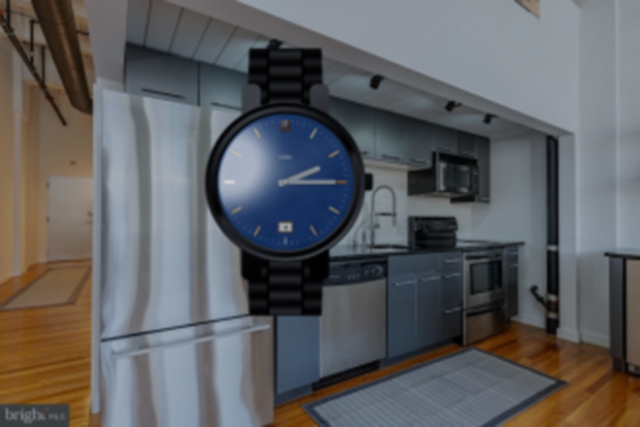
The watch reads 2.15
